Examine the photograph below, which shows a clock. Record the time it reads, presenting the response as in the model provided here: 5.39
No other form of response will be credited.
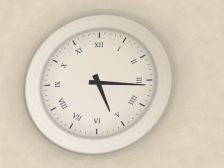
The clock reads 5.16
